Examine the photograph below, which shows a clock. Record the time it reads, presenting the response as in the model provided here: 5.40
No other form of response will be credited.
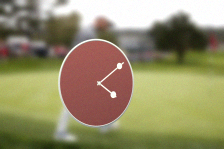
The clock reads 4.09
